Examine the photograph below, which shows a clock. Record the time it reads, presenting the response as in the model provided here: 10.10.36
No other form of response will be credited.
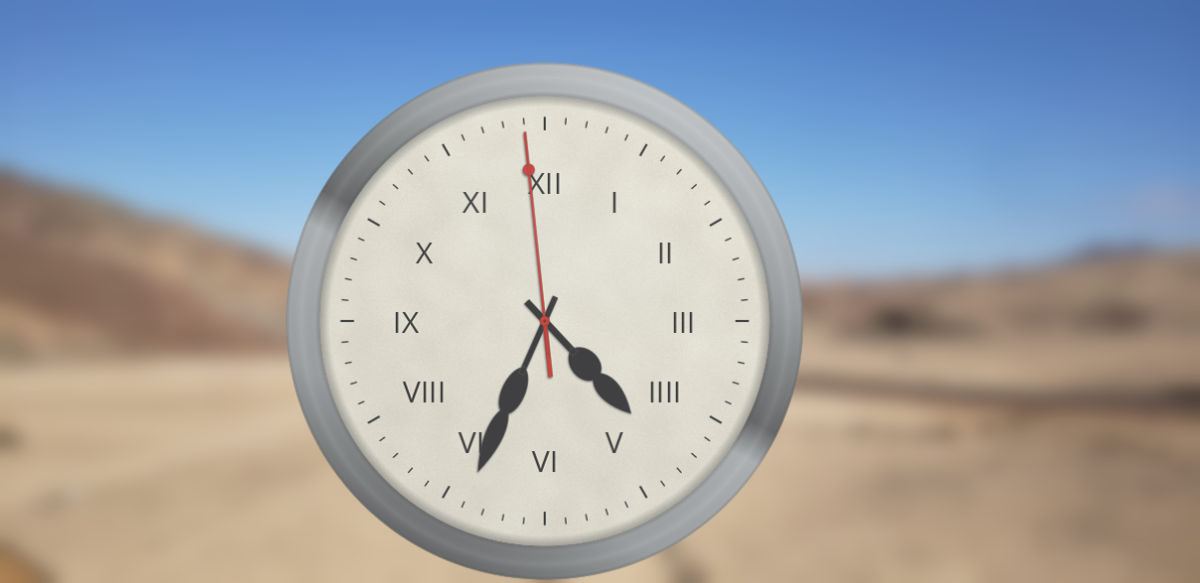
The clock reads 4.33.59
